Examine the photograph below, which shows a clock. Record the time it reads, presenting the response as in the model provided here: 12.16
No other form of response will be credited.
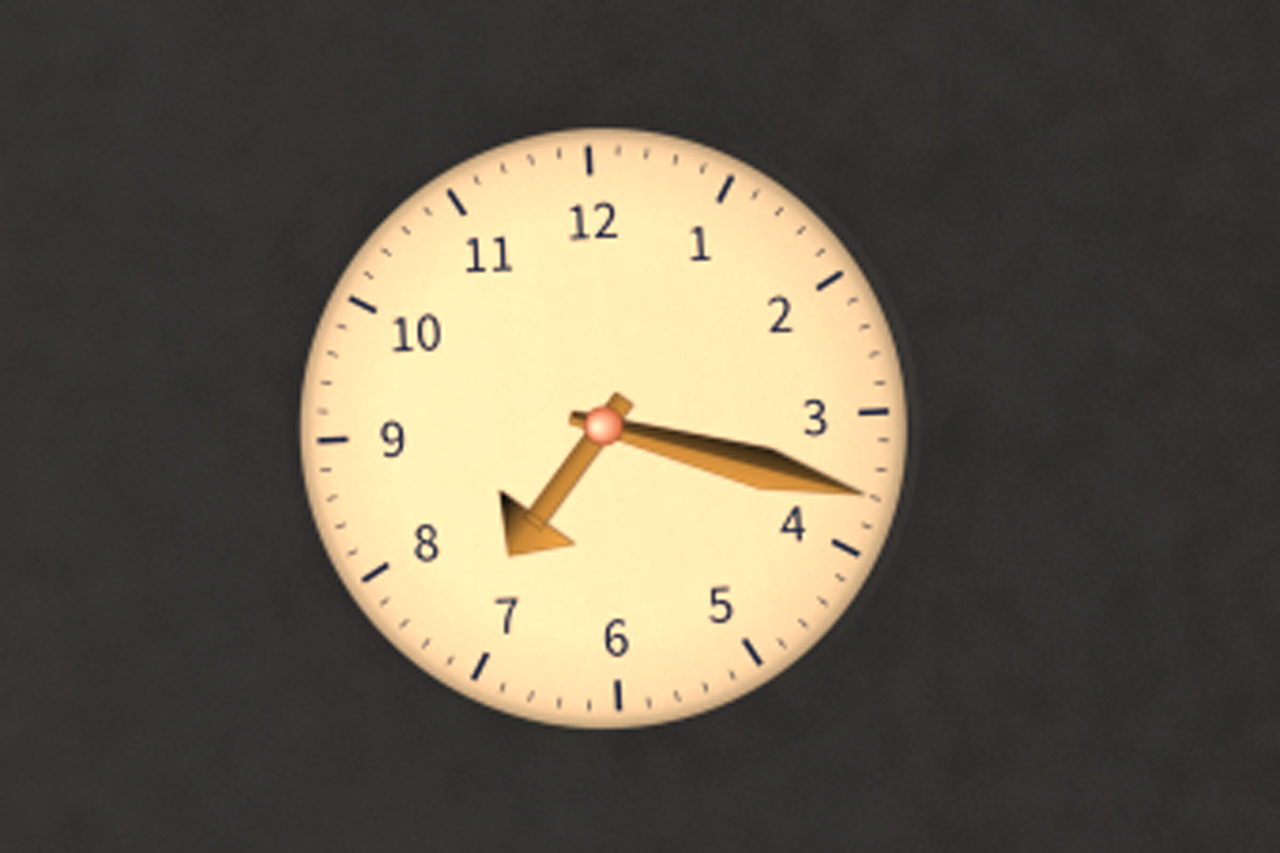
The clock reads 7.18
